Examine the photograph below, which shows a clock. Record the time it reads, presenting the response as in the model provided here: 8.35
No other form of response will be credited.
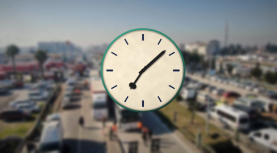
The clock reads 7.08
